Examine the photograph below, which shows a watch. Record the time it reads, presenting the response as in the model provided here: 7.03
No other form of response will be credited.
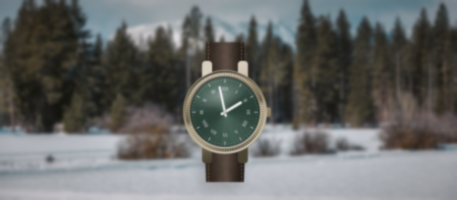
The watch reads 1.58
